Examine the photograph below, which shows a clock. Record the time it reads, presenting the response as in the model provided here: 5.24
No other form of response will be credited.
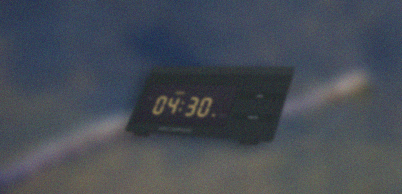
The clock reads 4.30
